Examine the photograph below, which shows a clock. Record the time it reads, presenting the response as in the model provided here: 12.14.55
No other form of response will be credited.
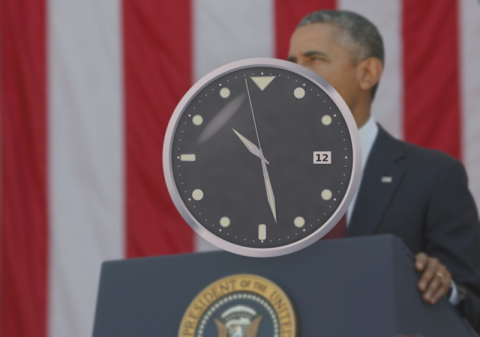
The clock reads 10.27.58
